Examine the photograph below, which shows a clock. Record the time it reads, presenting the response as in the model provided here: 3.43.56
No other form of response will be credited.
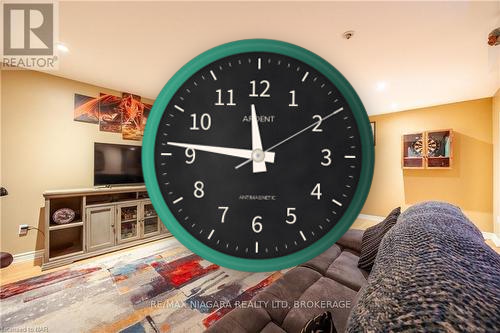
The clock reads 11.46.10
